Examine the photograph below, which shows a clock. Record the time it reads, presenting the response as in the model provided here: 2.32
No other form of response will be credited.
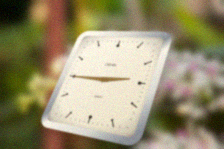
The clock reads 2.45
